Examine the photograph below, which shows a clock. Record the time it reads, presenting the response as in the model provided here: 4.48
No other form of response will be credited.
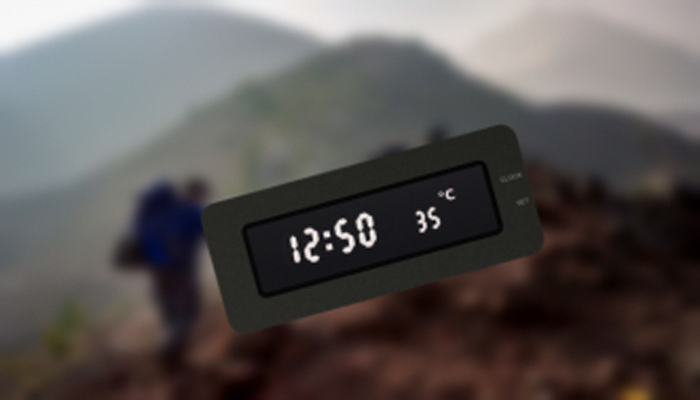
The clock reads 12.50
